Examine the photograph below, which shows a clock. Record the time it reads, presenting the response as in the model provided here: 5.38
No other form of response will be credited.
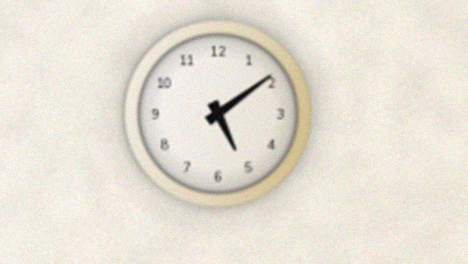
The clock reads 5.09
